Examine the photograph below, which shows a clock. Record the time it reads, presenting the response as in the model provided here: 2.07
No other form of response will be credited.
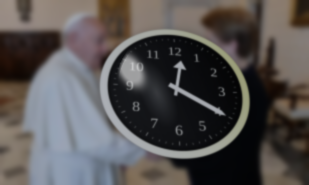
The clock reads 12.20
